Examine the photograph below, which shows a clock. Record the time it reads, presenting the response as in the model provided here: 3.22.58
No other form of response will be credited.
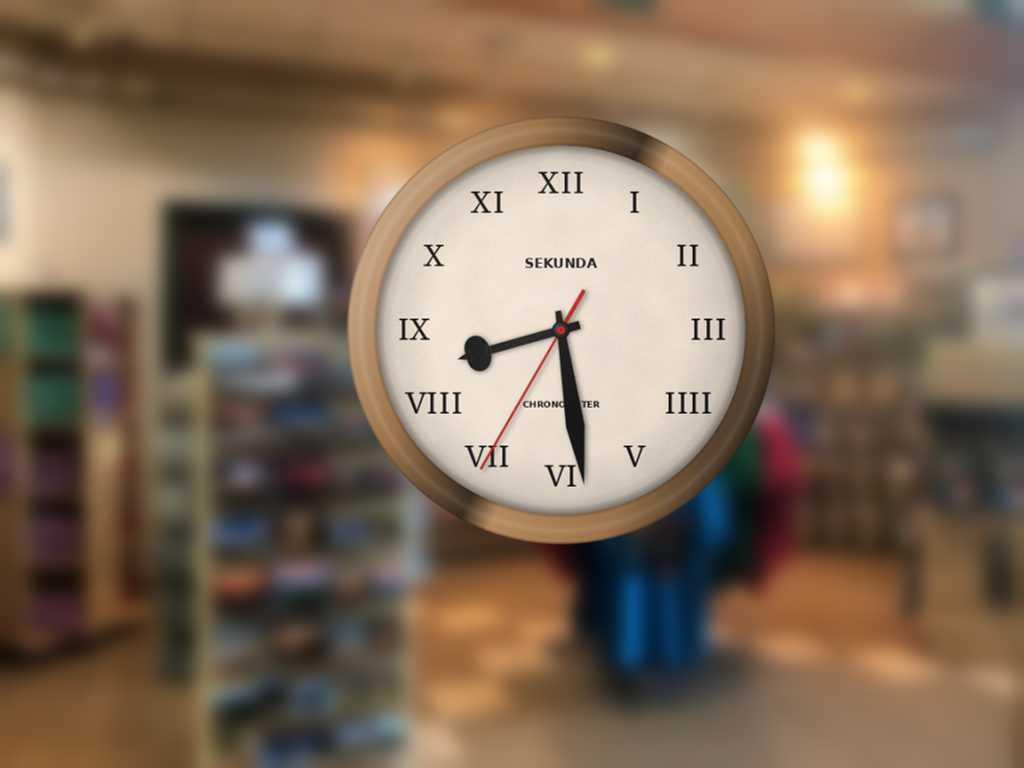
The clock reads 8.28.35
